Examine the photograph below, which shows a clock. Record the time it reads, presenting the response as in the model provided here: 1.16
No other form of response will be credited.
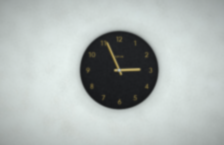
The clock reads 2.56
